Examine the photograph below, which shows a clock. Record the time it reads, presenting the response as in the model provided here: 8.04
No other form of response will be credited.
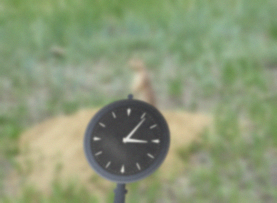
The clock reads 3.06
